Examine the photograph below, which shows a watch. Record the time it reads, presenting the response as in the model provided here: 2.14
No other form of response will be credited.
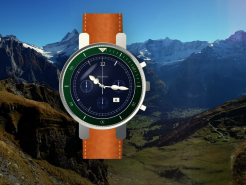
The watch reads 10.16
